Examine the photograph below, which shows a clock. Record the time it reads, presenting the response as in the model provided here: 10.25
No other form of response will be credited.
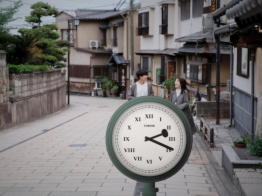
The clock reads 2.19
